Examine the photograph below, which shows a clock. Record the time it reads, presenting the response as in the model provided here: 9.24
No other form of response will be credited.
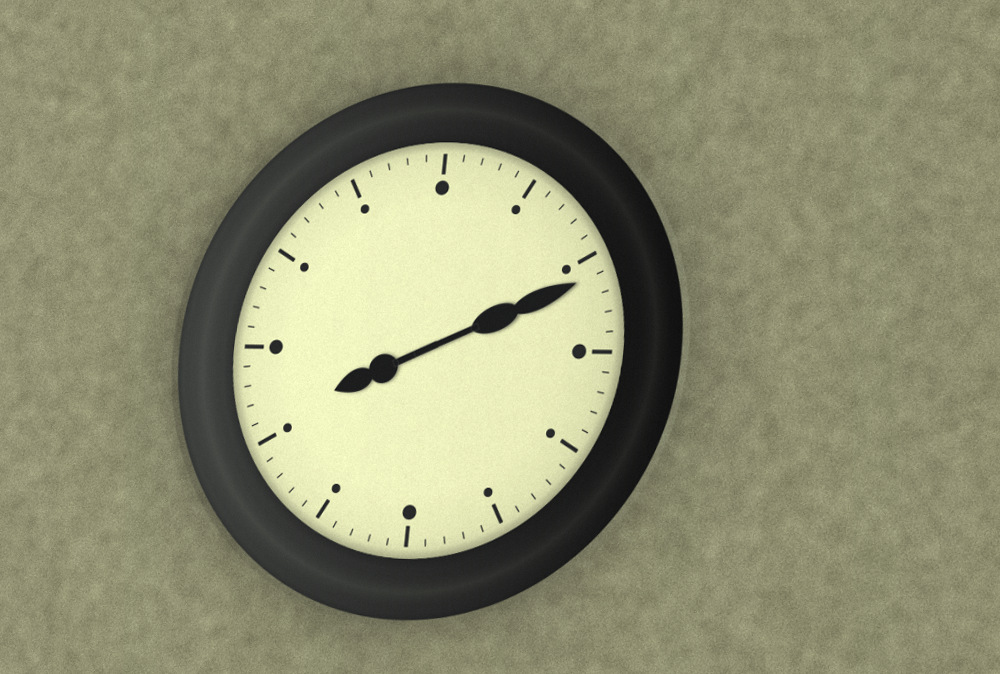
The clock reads 8.11
